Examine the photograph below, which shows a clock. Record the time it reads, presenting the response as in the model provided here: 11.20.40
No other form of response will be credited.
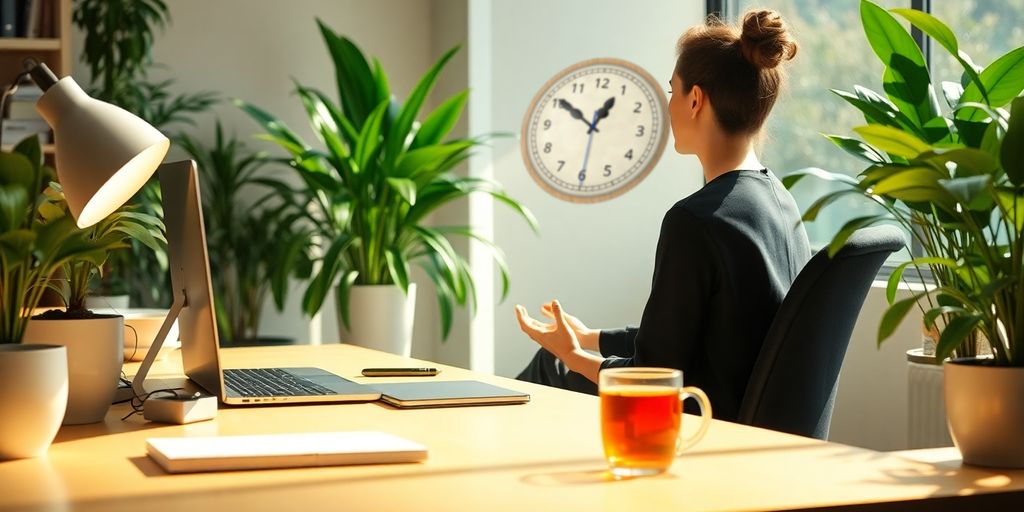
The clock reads 12.50.30
